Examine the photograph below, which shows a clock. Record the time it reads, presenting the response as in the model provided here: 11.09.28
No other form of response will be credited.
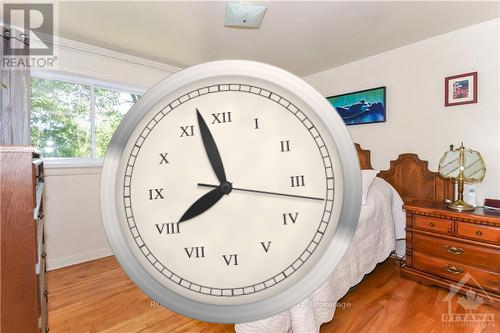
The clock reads 7.57.17
